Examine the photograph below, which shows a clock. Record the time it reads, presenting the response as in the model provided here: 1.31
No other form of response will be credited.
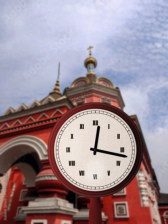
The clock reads 12.17
